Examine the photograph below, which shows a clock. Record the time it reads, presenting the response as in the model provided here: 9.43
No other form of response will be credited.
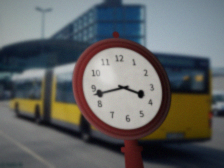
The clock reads 3.43
